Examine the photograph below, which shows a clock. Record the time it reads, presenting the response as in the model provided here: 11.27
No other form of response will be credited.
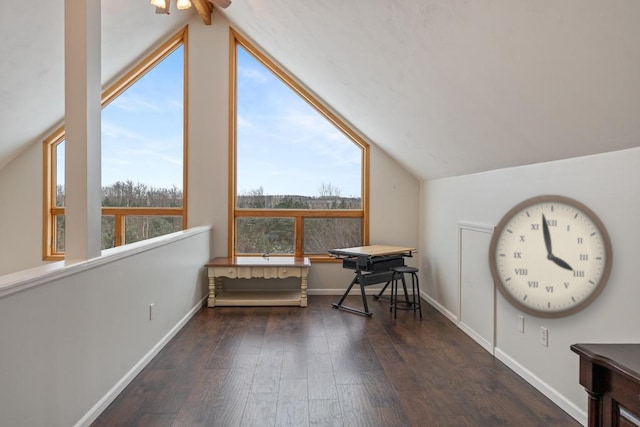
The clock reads 3.58
